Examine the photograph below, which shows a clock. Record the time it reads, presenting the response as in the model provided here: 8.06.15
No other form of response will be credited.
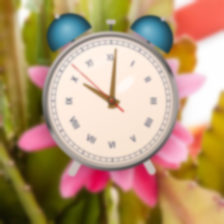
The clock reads 10.00.52
